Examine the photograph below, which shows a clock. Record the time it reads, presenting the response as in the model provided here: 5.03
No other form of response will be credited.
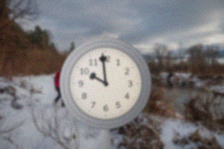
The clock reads 9.59
